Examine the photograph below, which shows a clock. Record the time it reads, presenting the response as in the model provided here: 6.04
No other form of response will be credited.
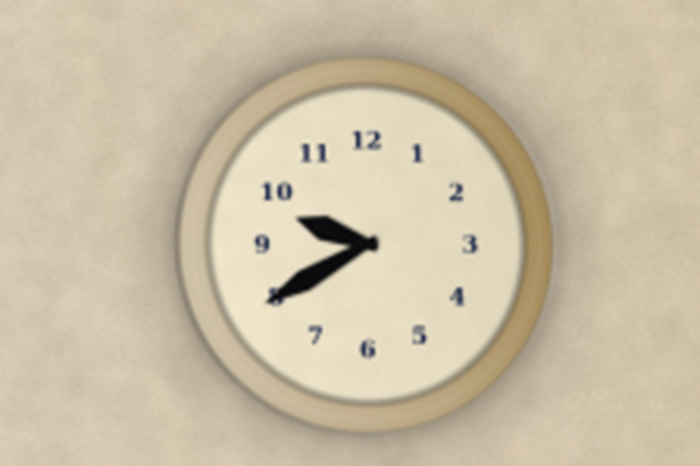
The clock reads 9.40
